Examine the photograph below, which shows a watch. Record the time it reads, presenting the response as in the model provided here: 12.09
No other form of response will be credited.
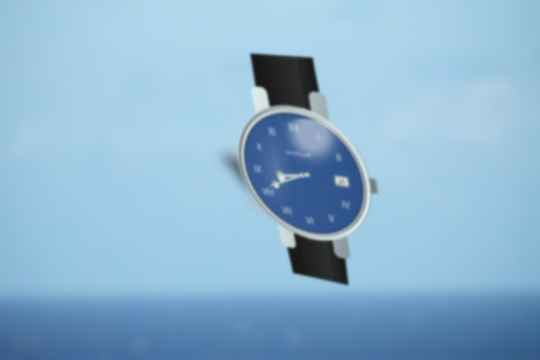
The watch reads 8.41
